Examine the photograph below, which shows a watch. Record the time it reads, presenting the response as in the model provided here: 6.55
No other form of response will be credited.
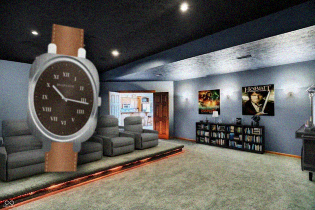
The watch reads 10.16
